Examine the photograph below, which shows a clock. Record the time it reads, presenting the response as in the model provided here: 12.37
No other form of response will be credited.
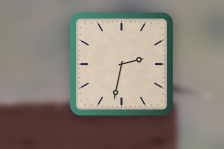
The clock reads 2.32
